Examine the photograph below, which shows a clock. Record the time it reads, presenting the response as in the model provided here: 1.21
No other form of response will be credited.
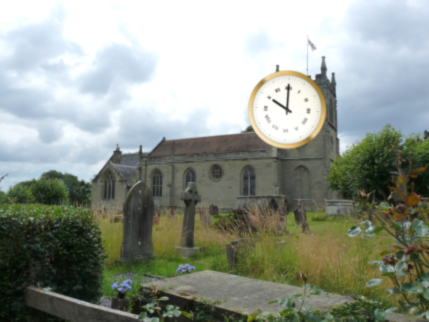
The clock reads 10.00
